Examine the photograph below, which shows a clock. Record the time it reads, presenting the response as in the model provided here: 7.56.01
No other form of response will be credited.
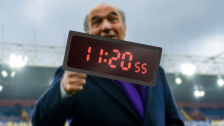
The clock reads 11.20.55
